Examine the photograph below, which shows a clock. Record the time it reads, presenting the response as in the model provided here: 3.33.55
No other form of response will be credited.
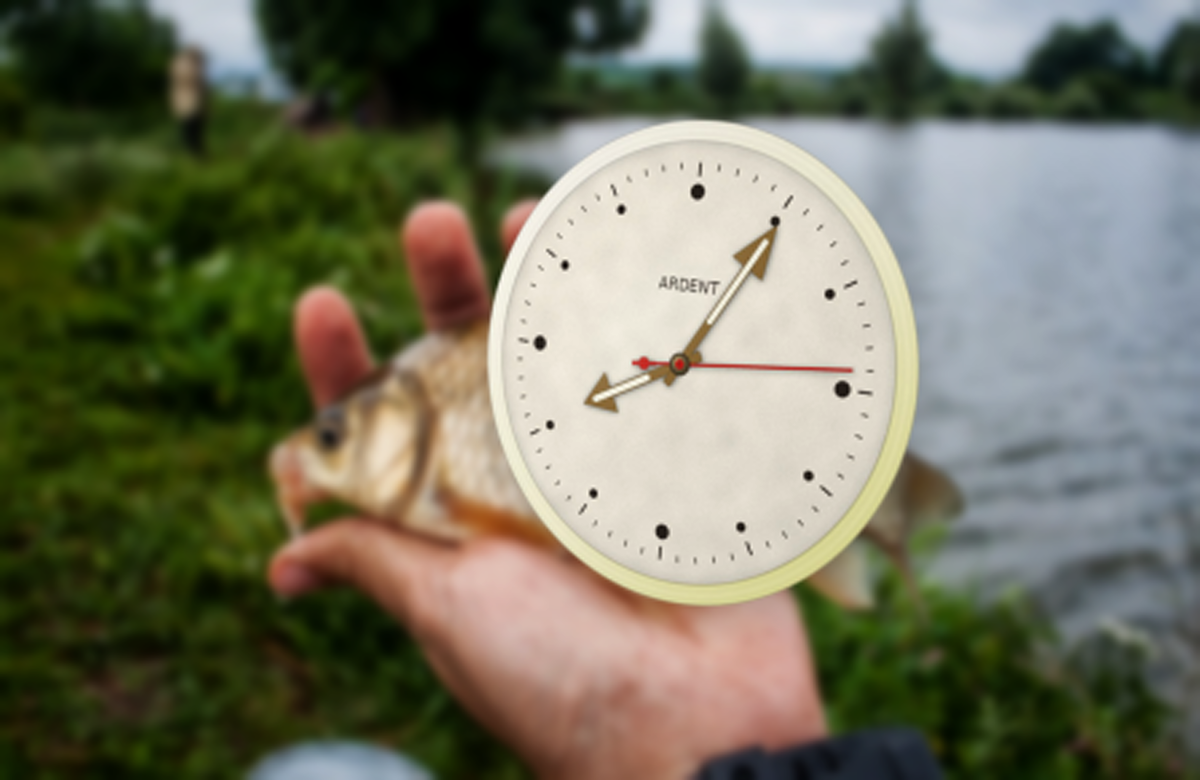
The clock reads 8.05.14
